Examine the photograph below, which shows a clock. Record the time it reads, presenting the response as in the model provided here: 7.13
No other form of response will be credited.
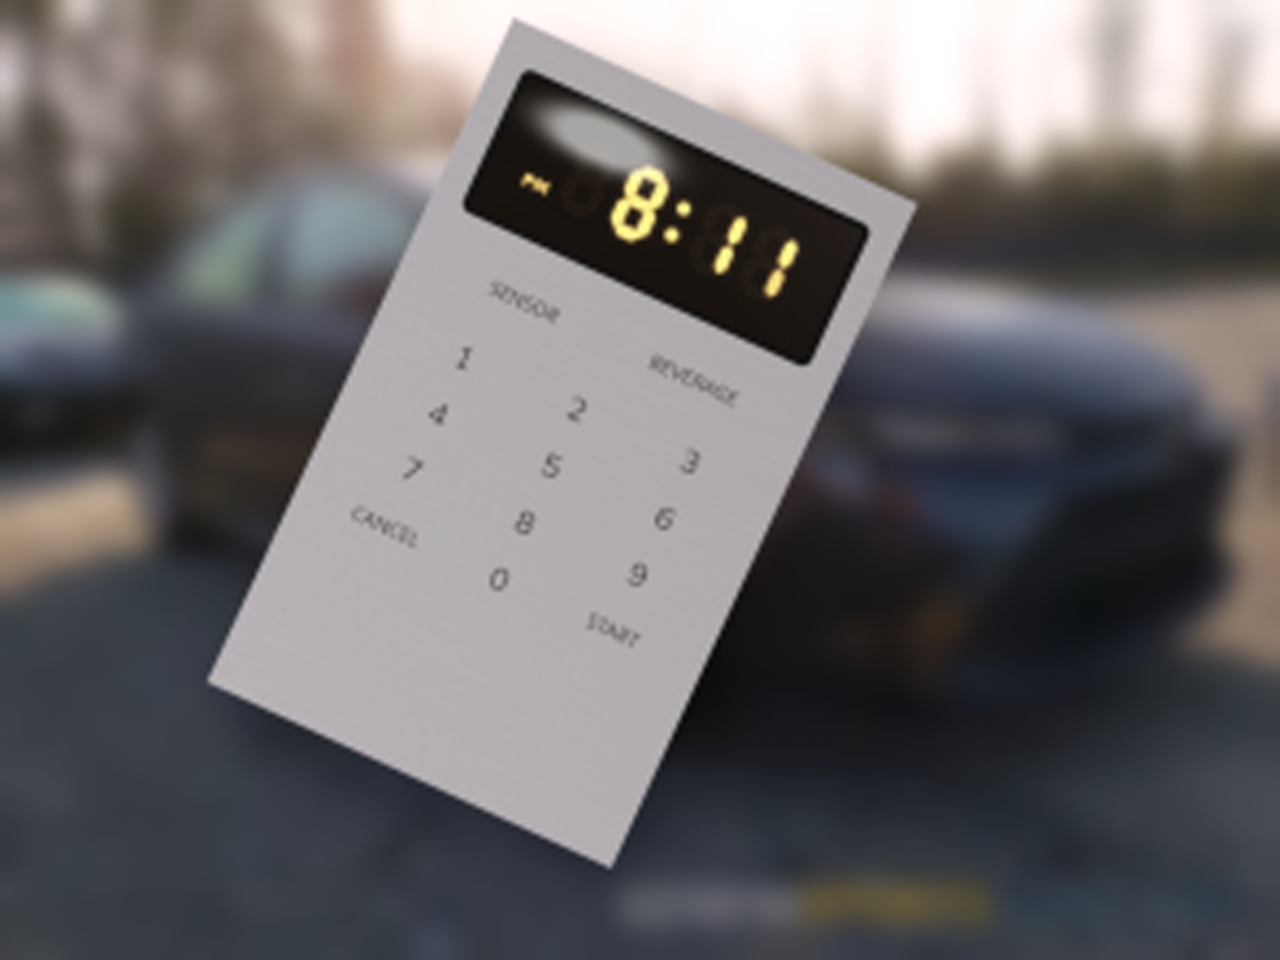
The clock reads 8.11
